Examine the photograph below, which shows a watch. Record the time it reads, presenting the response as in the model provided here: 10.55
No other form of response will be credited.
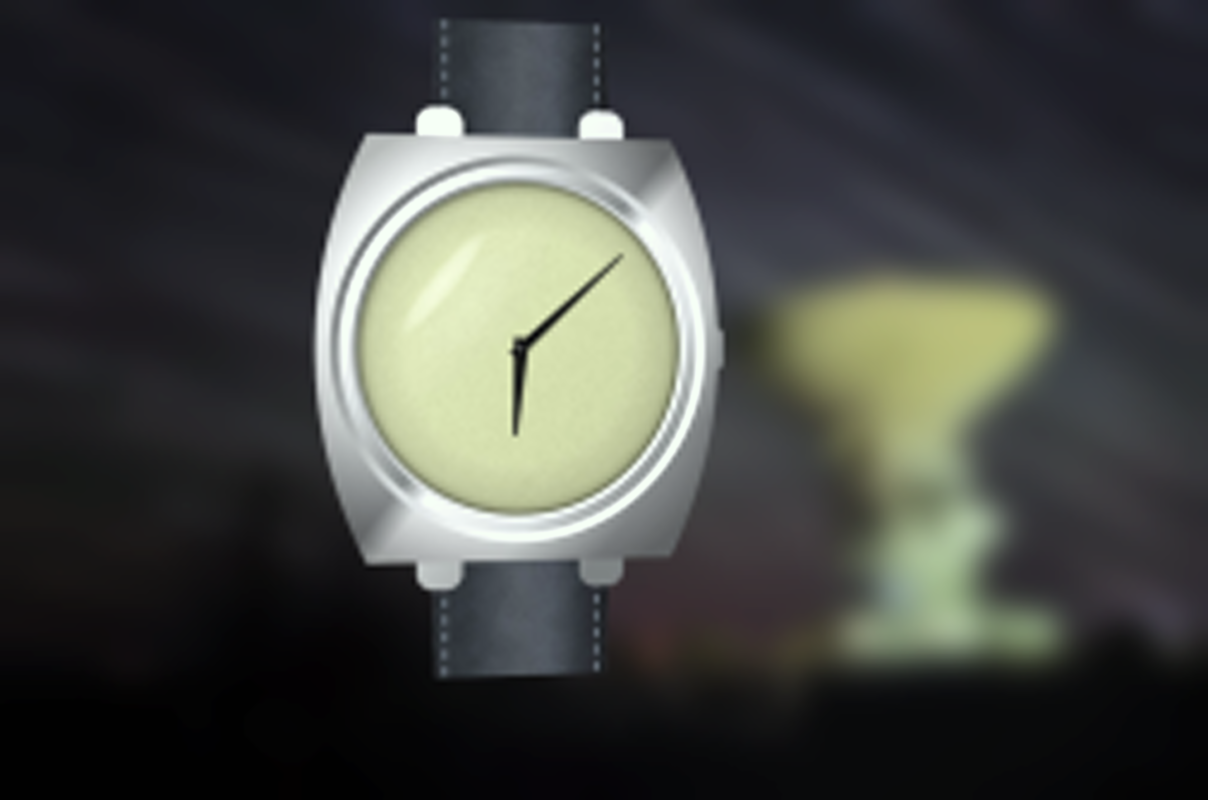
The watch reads 6.08
